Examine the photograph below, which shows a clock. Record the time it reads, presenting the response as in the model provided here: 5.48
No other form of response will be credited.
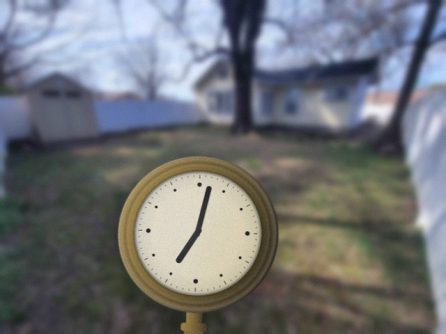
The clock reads 7.02
